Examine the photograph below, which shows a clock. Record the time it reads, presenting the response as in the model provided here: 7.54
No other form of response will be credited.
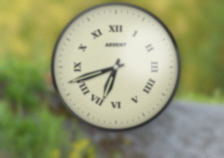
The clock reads 6.42
